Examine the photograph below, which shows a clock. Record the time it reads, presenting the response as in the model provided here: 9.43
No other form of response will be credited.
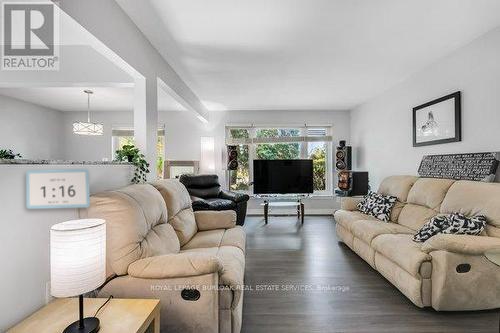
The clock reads 1.16
